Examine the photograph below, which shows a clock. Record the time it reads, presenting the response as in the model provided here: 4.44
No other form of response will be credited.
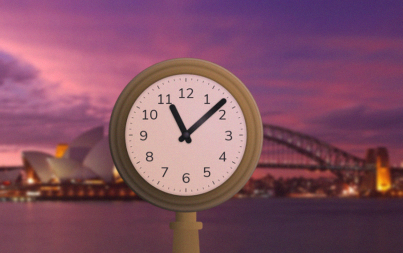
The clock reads 11.08
